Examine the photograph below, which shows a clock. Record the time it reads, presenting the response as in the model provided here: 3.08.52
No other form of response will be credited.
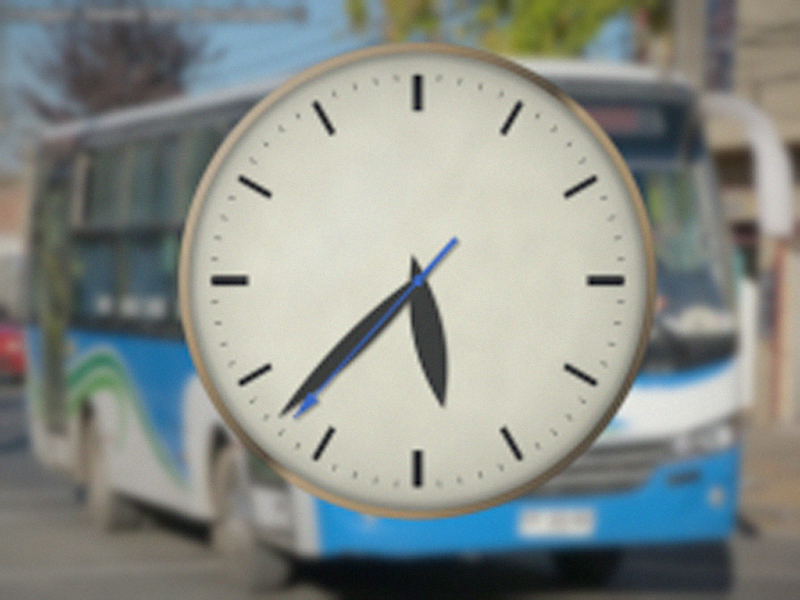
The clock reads 5.37.37
